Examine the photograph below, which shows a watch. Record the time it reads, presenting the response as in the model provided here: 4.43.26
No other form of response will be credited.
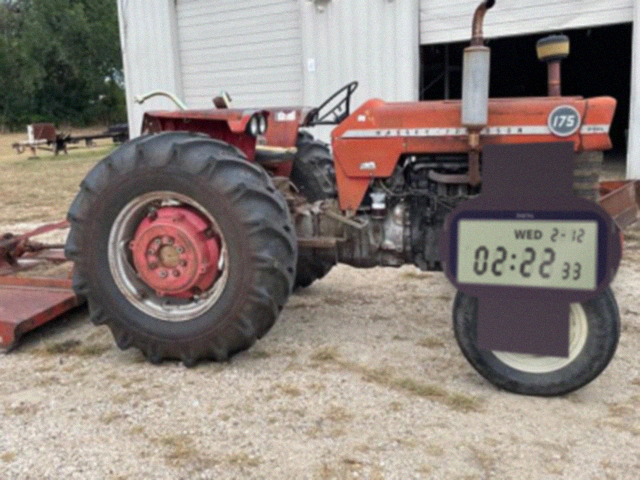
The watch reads 2.22.33
